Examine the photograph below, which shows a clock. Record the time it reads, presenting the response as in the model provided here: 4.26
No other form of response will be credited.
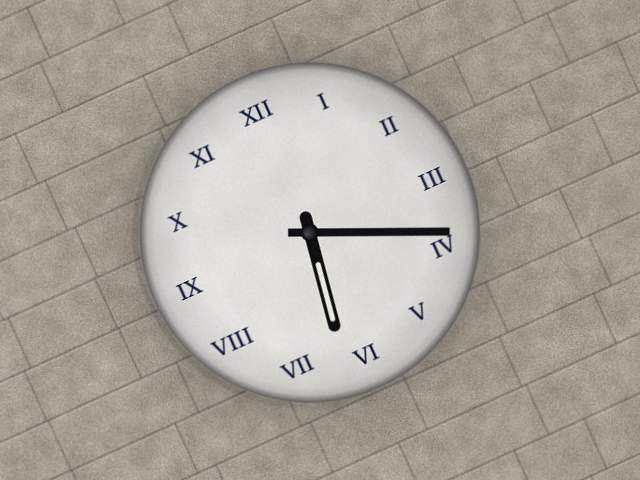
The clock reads 6.19
